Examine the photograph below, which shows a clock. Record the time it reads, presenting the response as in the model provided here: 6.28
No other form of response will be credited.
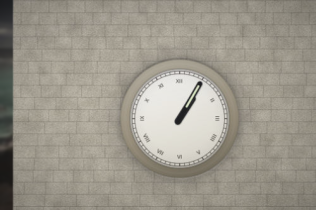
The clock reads 1.05
